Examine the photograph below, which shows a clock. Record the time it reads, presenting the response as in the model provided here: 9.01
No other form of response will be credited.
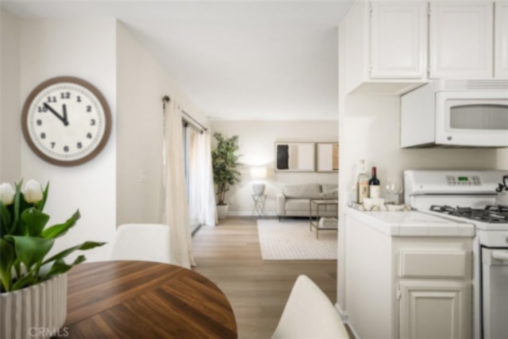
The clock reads 11.52
